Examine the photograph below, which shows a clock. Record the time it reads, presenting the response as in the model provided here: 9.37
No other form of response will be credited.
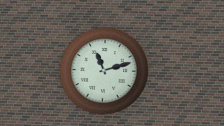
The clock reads 11.12
